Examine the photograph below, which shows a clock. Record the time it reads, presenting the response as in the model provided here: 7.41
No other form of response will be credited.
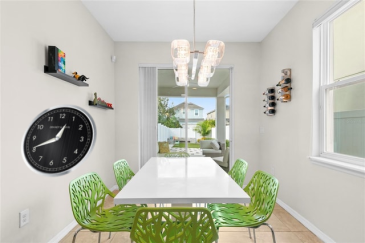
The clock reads 12.41
